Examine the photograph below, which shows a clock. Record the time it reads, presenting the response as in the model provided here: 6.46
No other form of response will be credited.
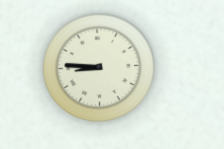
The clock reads 8.46
